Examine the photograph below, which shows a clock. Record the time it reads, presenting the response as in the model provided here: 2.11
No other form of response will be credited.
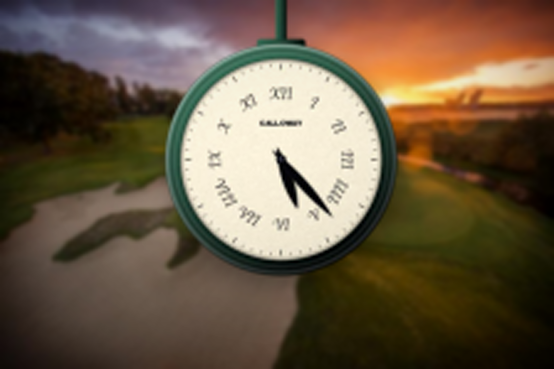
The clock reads 5.23
